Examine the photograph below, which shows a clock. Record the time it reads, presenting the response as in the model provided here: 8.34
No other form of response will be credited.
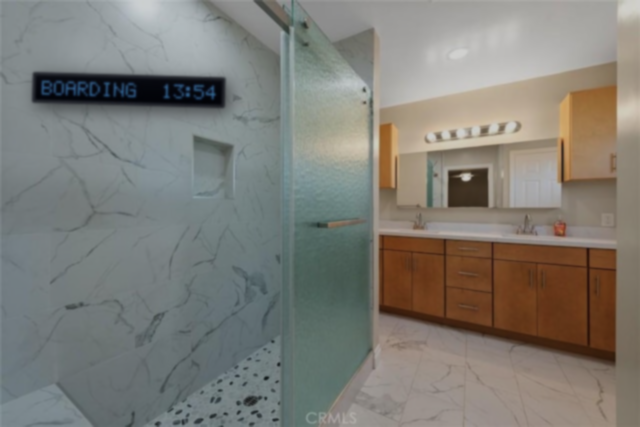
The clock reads 13.54
